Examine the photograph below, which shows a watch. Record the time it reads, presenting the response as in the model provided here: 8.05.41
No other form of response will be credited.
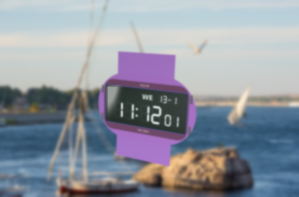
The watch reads 11.12.01
